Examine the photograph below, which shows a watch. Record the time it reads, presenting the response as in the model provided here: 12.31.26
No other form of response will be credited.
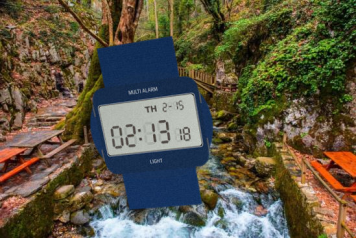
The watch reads 2.13.18
